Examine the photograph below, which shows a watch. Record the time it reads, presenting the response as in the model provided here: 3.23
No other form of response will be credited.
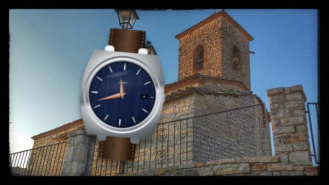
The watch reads 11.42
